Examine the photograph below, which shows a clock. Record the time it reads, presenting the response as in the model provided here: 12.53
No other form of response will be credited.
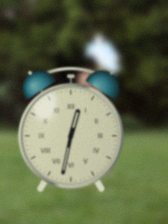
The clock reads 12.32
